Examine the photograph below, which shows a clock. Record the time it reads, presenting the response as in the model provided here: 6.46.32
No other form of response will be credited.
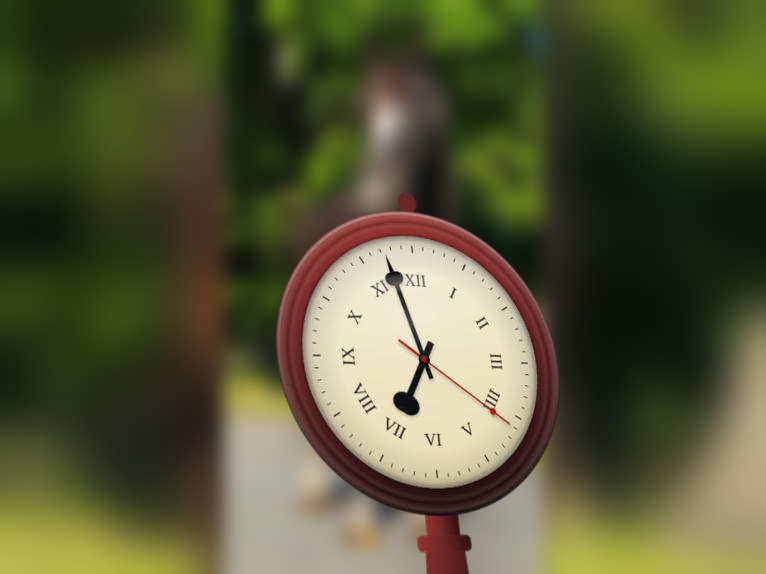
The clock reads 6.57.21
